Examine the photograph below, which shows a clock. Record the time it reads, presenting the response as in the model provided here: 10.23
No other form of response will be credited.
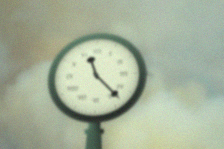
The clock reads 11.23
